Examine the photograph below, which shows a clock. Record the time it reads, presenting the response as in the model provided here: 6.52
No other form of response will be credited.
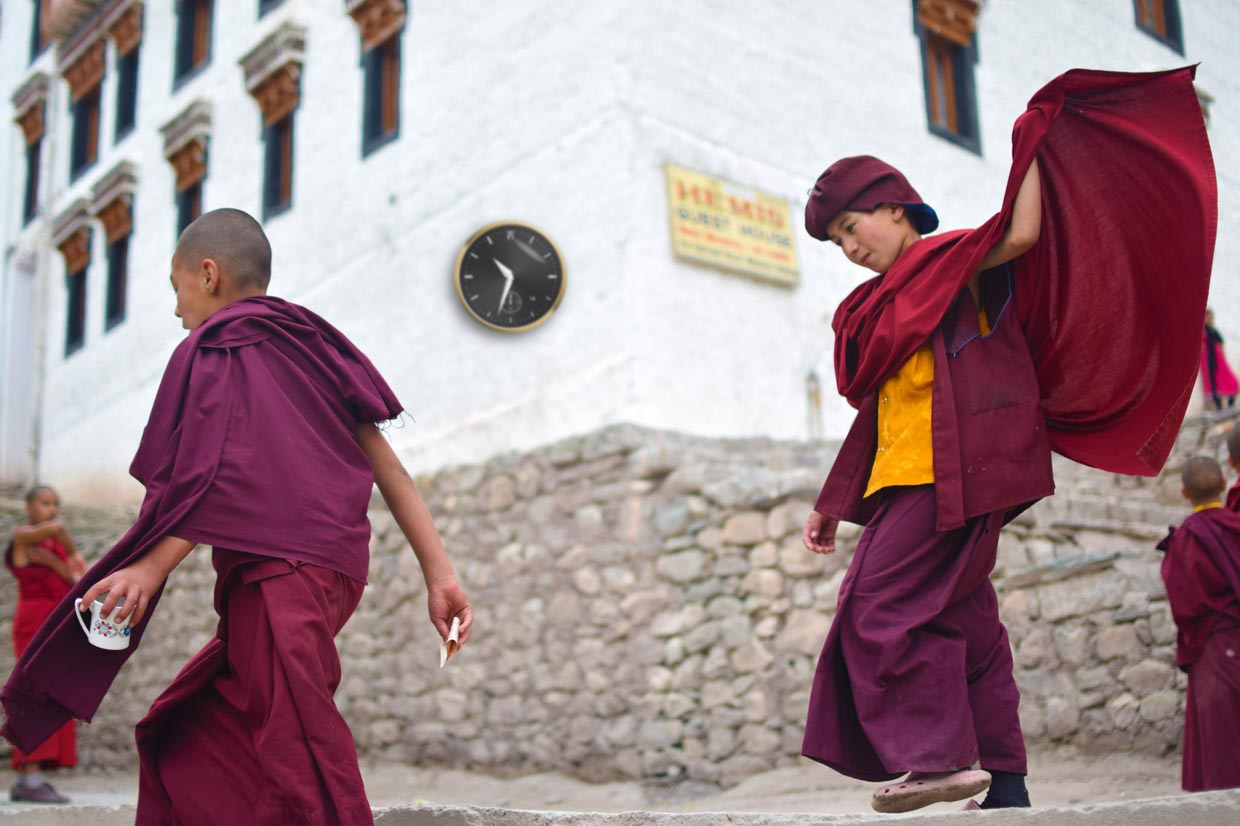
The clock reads 10.33
